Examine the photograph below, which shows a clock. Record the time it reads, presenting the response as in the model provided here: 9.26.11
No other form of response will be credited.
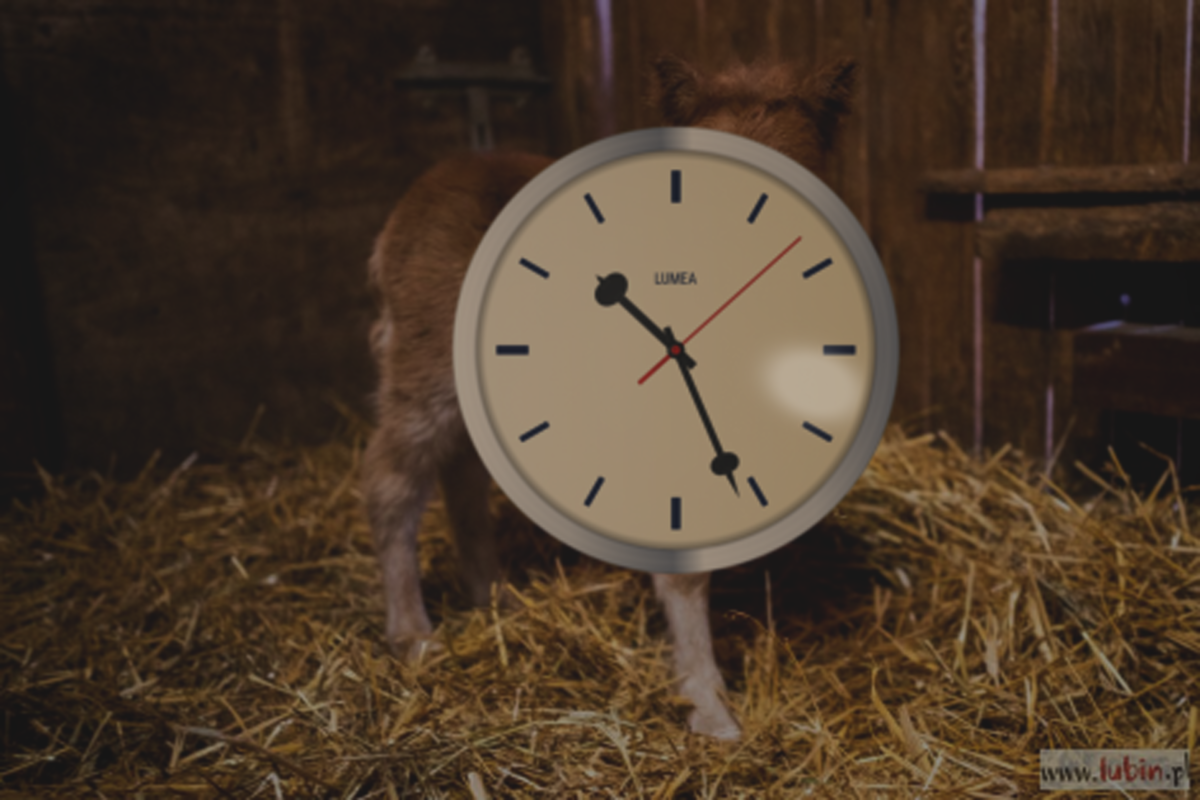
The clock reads 10.26.08
